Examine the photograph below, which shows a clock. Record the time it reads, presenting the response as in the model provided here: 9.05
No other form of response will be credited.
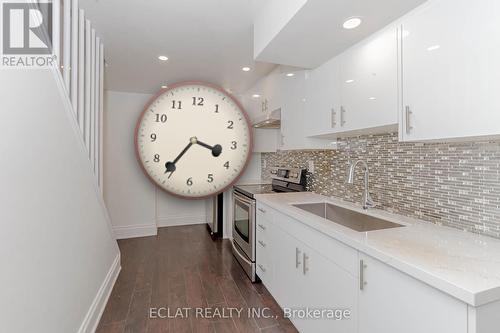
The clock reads 3.36
